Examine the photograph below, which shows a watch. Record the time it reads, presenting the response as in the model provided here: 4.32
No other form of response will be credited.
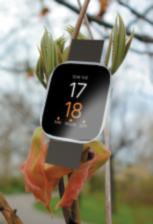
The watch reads 17.18
